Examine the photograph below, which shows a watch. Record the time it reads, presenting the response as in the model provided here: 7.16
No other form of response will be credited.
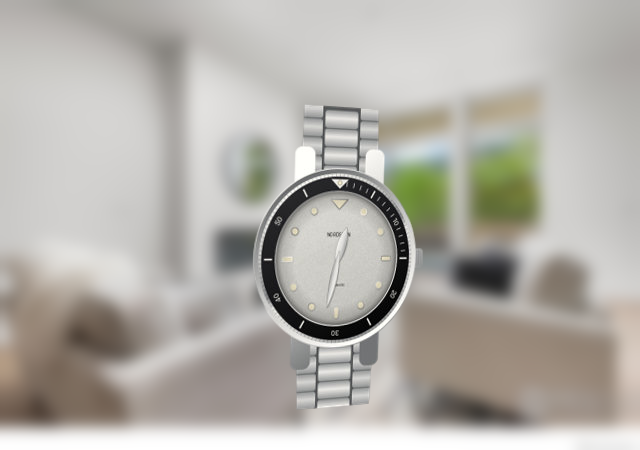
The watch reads 12.32
